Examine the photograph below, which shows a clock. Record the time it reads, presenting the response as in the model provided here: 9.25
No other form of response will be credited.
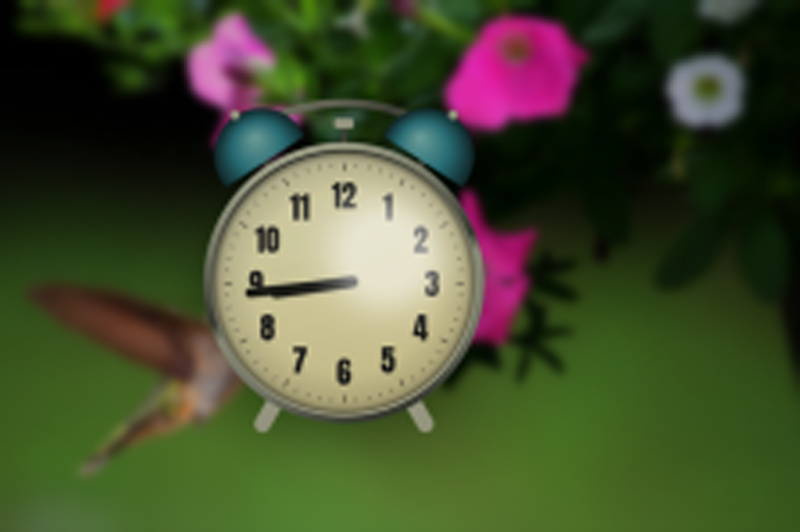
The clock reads 8.44
